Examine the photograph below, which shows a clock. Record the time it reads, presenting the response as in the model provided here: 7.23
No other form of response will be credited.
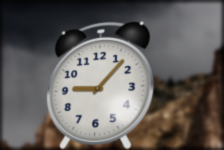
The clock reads 9.07
